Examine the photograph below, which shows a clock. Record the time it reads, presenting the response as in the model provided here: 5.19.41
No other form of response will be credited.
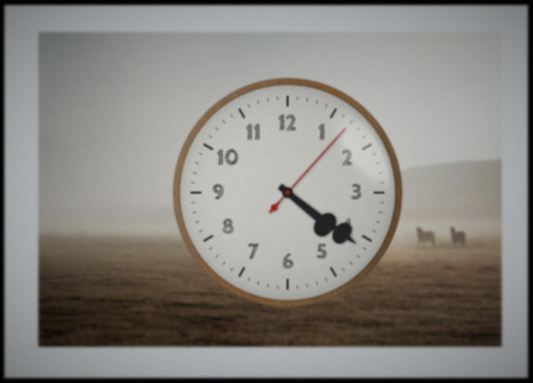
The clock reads 4.21.07
